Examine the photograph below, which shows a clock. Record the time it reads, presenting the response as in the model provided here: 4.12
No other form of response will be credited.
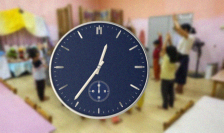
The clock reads 12.36
